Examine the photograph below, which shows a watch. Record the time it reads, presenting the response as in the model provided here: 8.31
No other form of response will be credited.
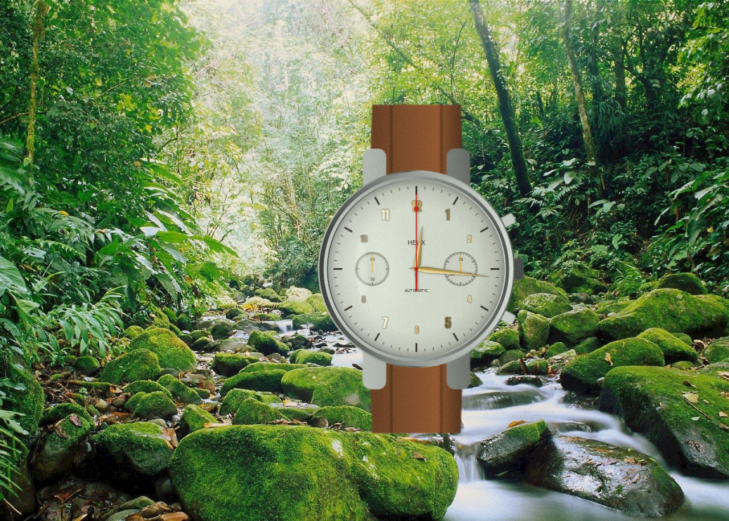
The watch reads 12.16
